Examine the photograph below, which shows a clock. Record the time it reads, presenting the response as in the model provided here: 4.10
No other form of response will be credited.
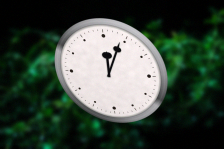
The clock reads 12.04
